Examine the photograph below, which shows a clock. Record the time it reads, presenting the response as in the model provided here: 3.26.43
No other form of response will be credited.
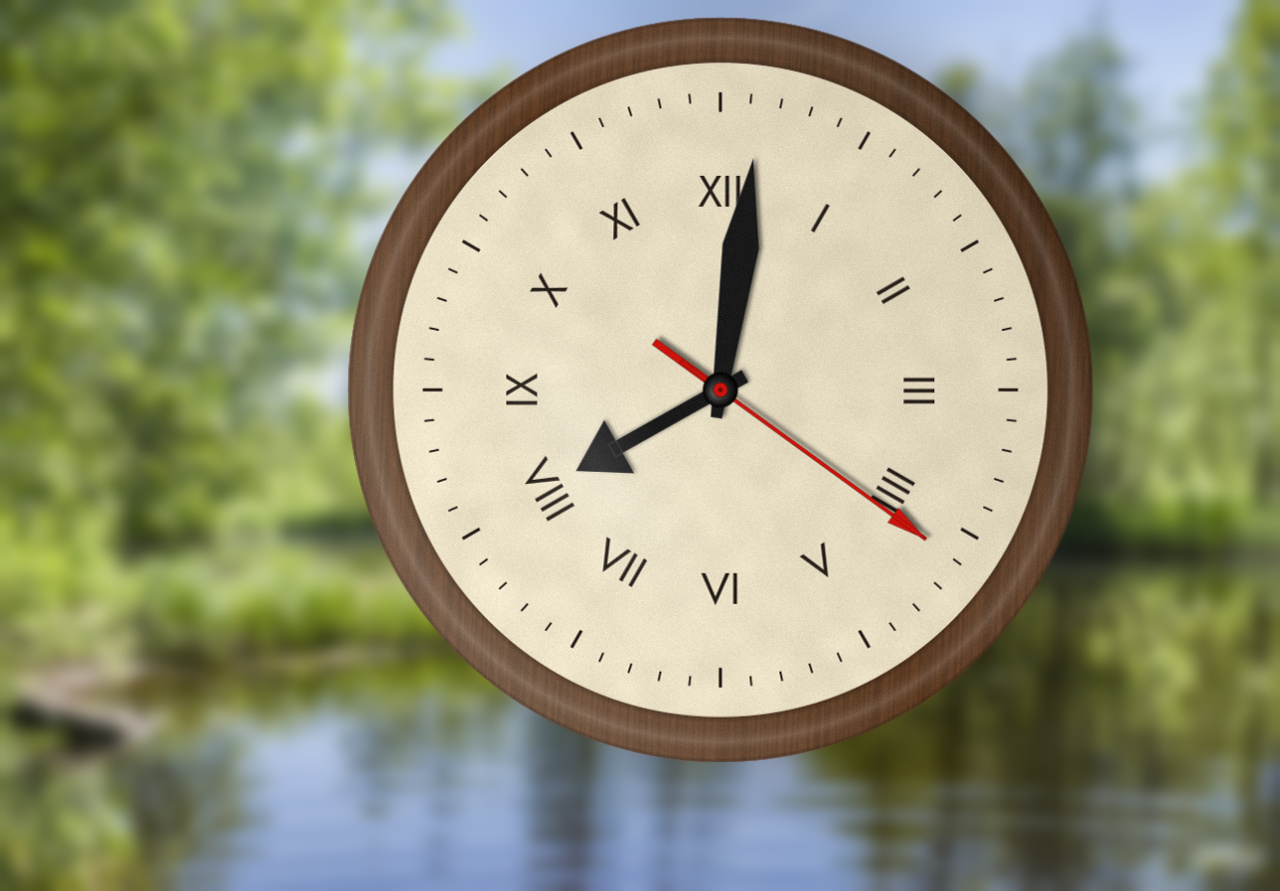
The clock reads 8.01.21
